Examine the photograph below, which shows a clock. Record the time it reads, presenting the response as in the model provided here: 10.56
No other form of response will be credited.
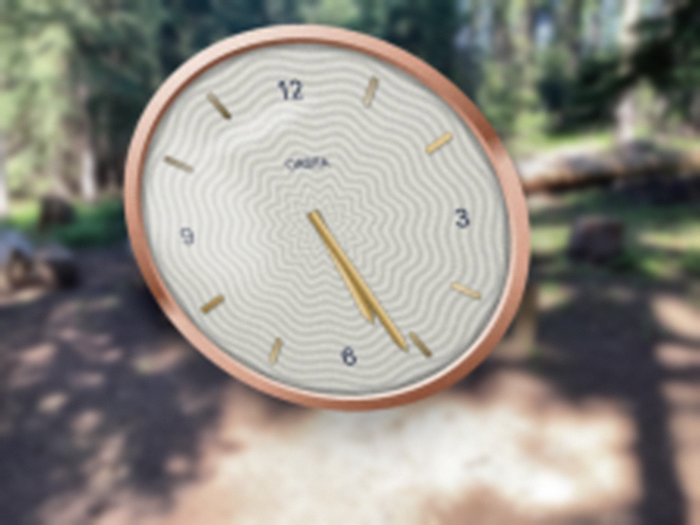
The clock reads 5.26
